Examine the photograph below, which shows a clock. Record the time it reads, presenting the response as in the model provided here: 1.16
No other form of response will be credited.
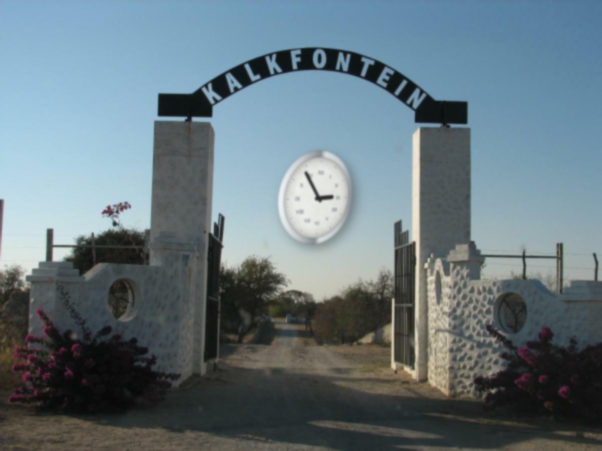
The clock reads 2.54
